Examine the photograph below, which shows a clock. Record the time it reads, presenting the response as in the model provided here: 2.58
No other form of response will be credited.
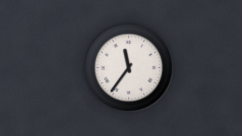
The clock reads 11.36
